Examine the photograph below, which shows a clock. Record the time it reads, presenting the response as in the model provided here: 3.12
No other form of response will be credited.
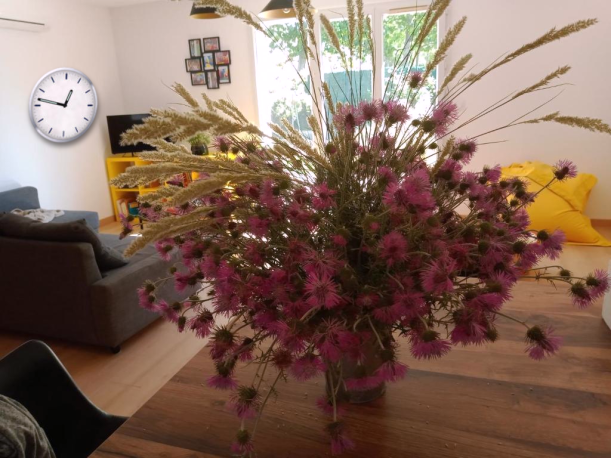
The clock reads 12.47
